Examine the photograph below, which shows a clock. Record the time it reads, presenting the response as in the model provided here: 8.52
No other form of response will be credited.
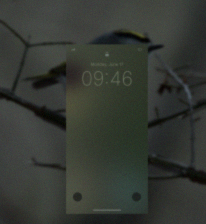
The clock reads 9.46
